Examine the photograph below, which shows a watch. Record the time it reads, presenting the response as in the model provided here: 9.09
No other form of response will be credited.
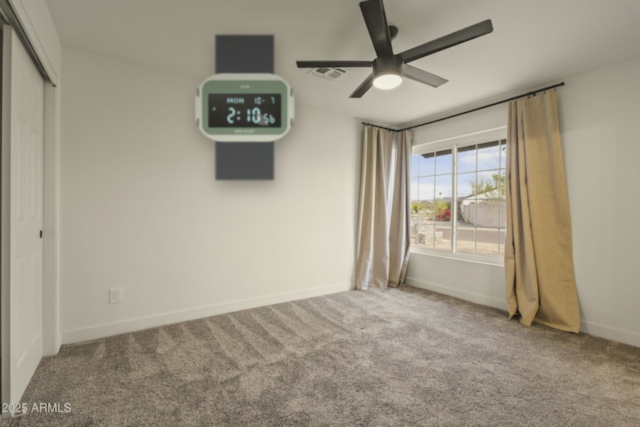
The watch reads 2.10
